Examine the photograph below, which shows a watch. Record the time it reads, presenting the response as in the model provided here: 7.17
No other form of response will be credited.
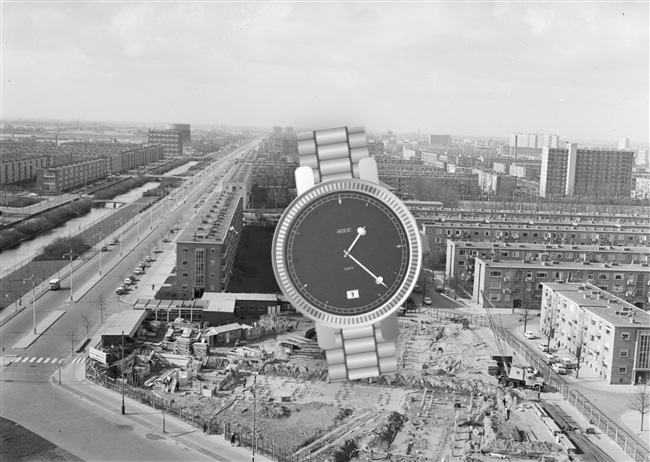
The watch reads 1.23
